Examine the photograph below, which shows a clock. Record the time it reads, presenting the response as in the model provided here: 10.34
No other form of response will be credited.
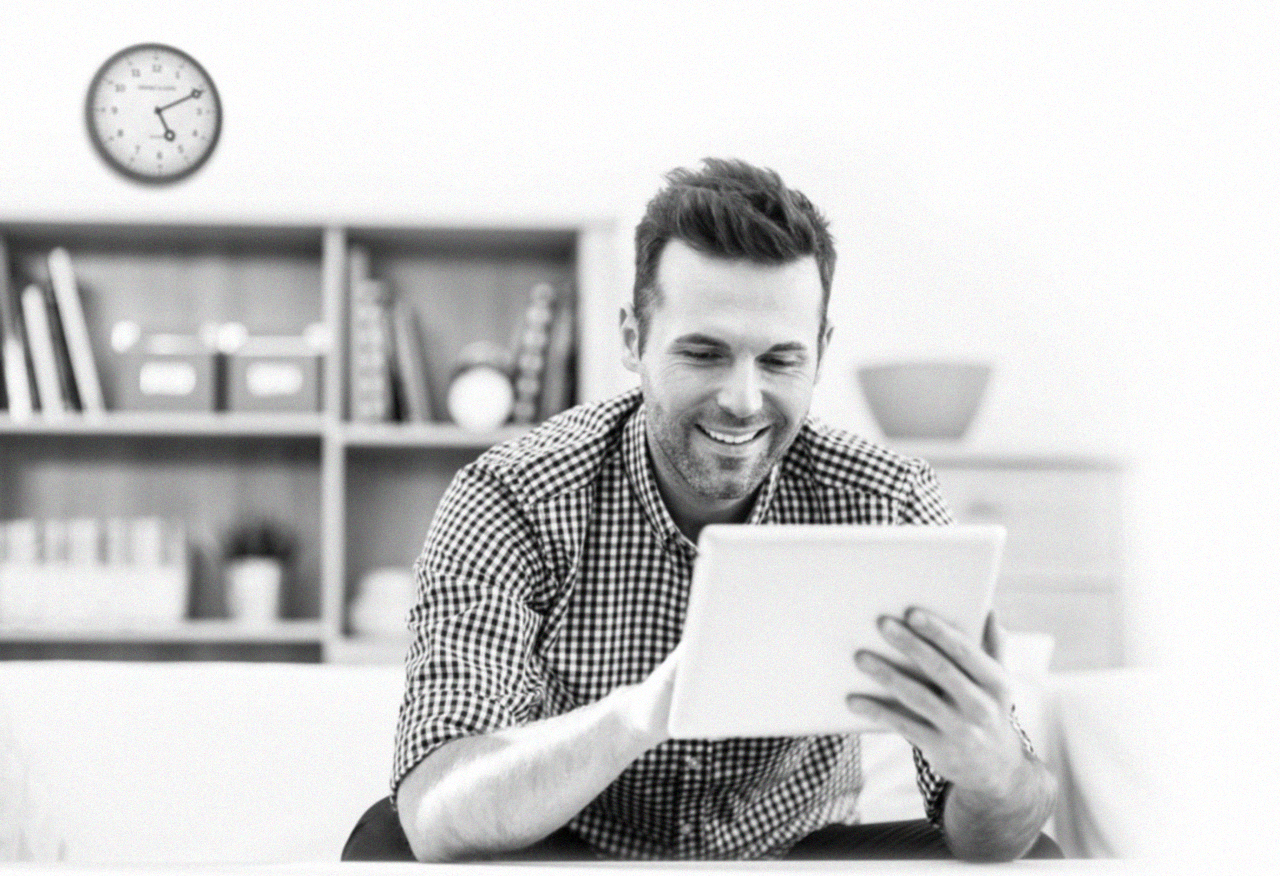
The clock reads 5.11
